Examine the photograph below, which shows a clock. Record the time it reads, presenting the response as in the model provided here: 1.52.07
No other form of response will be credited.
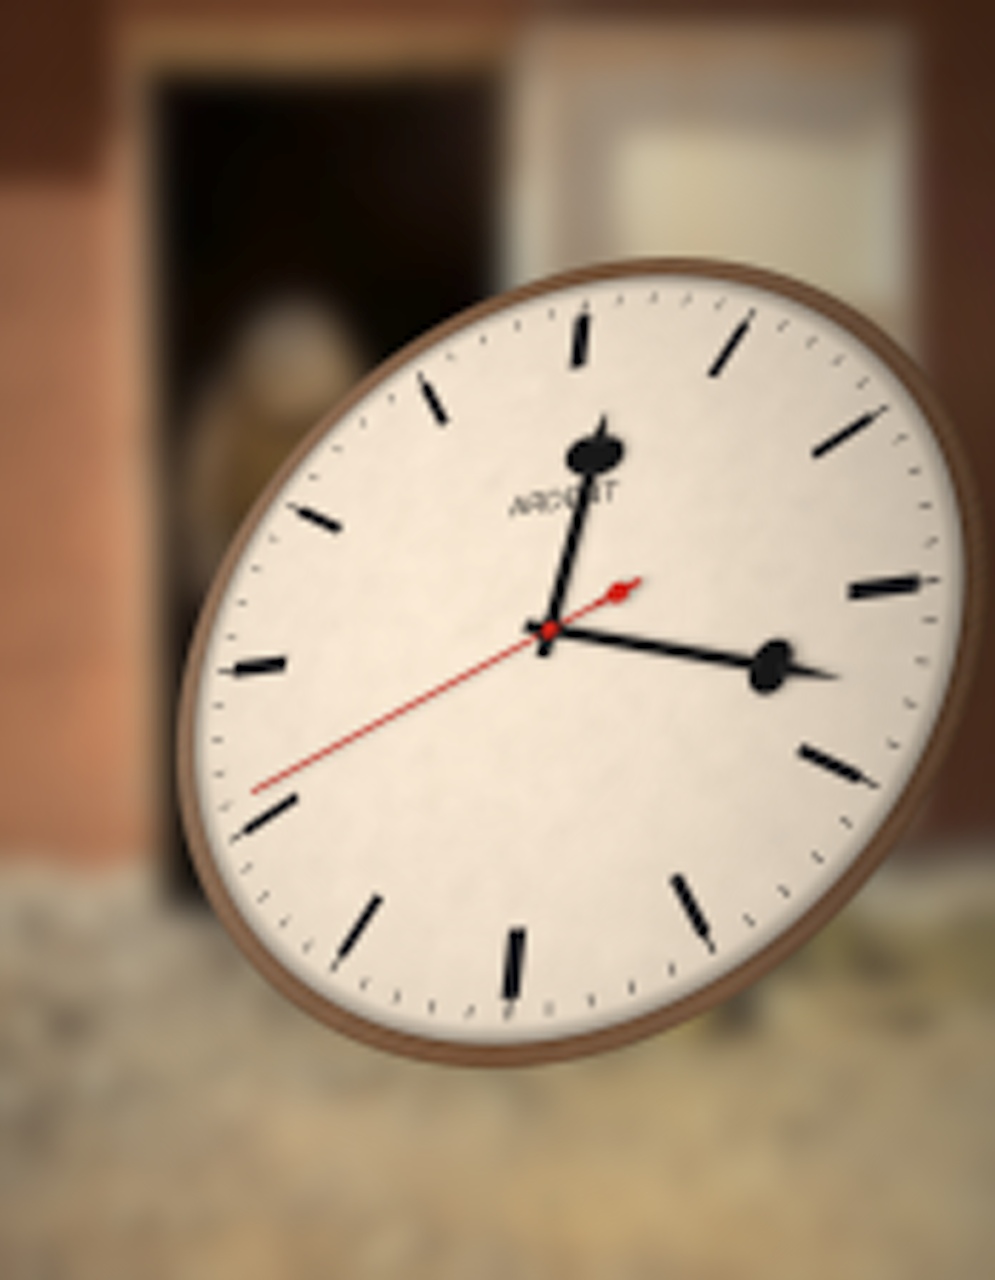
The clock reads 12.17.41
